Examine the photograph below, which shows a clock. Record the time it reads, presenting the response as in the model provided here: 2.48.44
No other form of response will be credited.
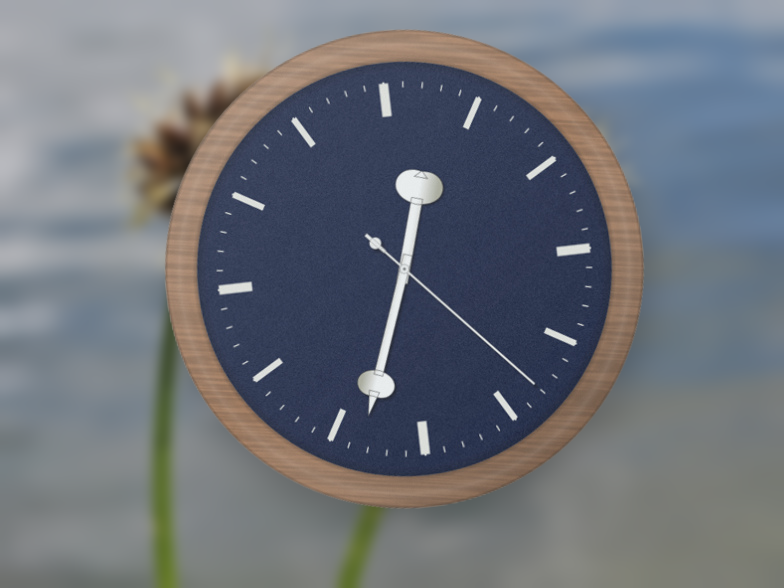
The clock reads 12.33.23
